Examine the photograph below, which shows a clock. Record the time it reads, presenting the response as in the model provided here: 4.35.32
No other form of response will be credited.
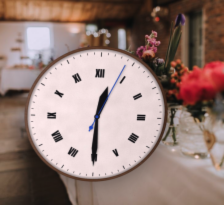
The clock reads 12.30.04
